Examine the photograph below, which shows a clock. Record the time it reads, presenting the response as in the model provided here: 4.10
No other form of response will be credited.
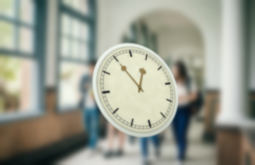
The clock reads 12.55
